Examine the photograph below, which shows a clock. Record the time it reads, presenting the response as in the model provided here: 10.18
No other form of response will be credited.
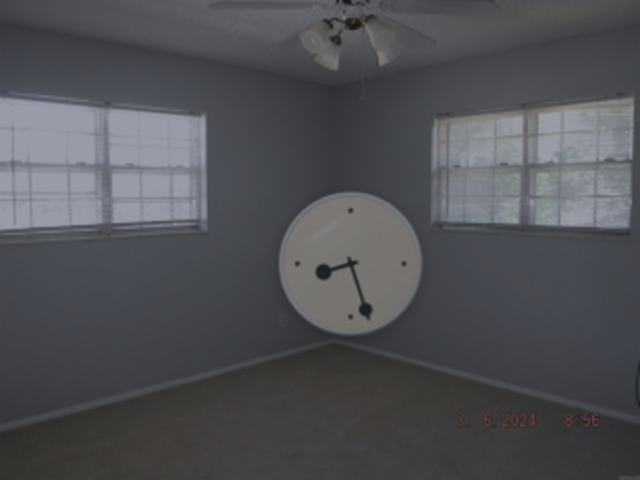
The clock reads 8.27
